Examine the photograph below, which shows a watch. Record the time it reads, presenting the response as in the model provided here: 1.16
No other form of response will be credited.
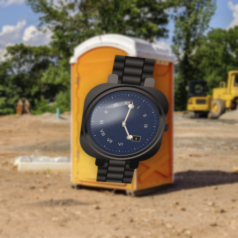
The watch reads 5.02
